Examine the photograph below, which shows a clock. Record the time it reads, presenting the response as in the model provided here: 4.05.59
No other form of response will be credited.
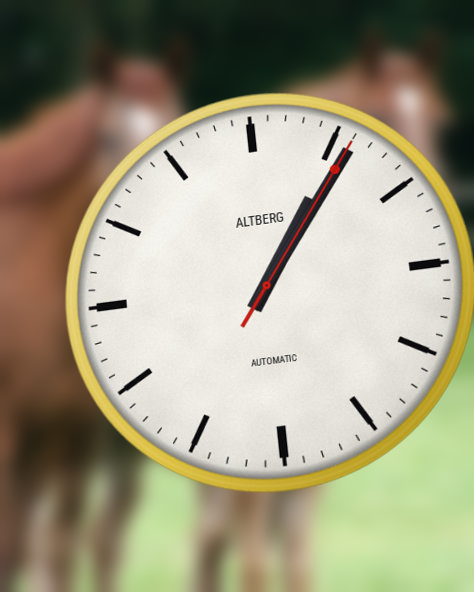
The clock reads 1.06.06
